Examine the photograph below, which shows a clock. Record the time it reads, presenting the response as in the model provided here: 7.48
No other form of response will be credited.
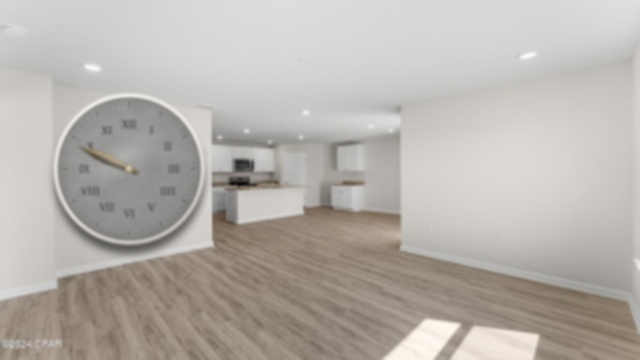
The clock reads 9.49
